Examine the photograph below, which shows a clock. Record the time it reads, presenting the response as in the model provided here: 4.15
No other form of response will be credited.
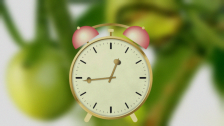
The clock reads 12.44
